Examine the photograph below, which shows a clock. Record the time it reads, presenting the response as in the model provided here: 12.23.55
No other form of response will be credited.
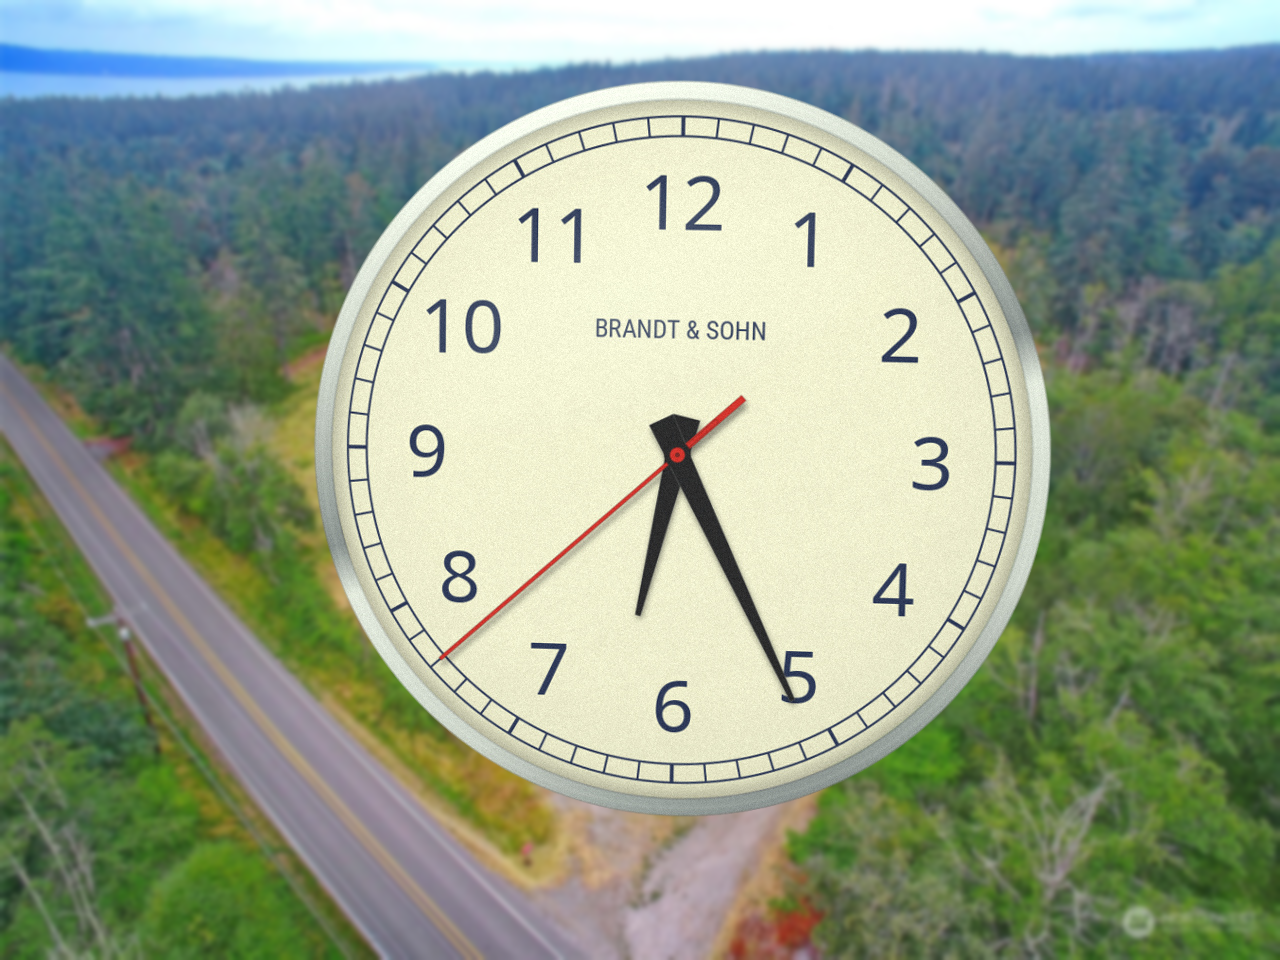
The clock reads 6.25.38
